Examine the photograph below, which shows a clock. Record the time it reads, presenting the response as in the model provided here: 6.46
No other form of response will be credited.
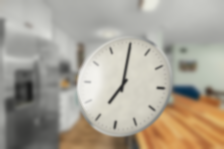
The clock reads 7.00
